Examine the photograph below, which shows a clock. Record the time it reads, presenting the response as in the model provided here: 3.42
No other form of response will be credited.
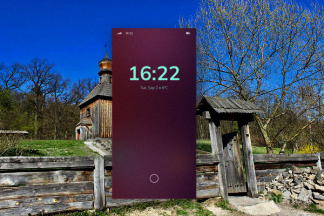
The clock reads 16.22
